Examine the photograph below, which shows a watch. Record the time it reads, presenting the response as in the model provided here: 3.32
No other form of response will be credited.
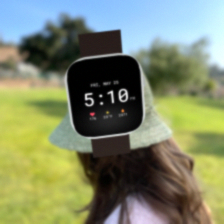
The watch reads 5.10
